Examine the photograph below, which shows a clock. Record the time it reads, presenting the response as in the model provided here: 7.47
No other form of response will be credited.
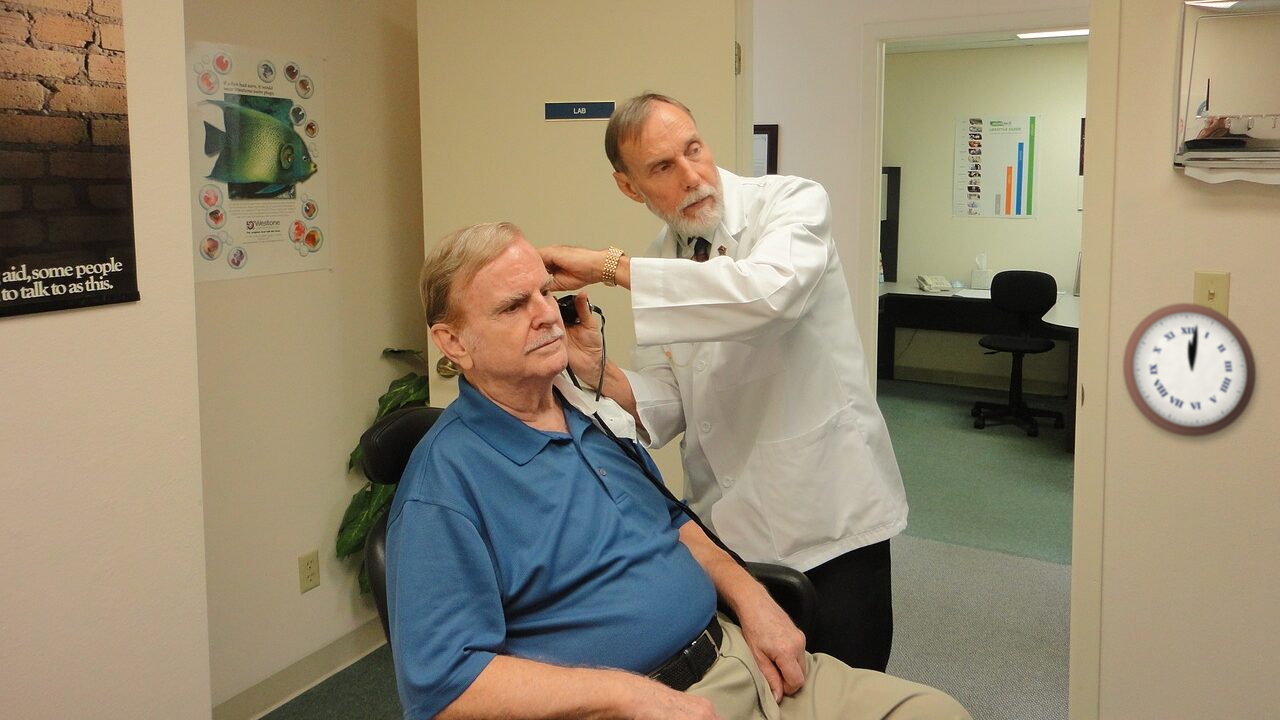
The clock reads 12.02
